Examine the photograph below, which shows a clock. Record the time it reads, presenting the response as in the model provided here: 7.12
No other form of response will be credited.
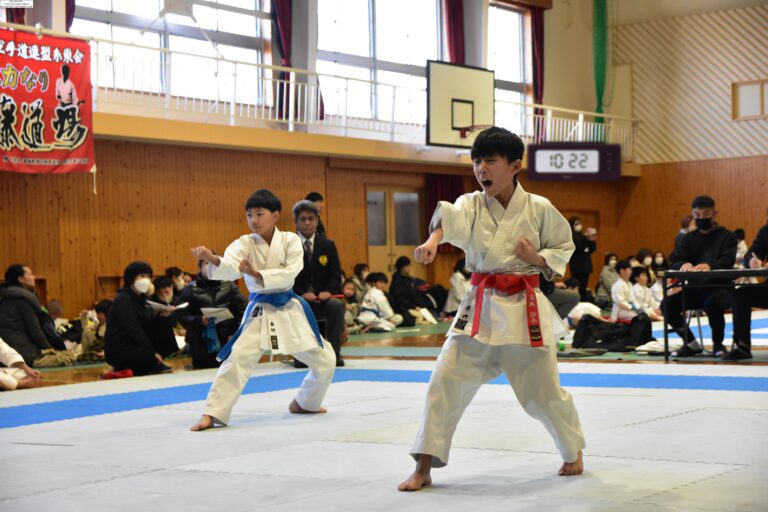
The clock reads 10.22
